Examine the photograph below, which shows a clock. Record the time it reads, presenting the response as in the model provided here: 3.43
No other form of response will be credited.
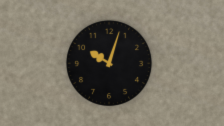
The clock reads 10.03
